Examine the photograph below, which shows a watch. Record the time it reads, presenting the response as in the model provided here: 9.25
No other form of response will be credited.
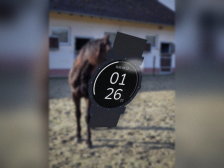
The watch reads 1.26
